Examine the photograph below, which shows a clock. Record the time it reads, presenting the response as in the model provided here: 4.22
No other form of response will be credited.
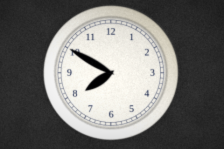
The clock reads 7.50
